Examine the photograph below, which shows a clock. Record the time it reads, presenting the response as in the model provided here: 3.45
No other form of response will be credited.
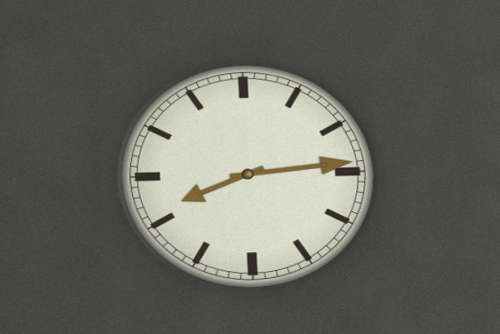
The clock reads 8.14
